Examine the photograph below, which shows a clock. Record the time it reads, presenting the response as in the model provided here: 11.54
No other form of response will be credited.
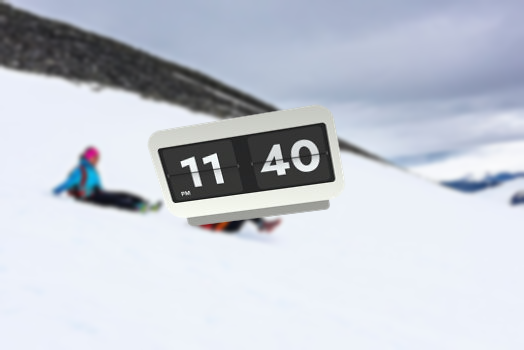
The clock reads 11.40
